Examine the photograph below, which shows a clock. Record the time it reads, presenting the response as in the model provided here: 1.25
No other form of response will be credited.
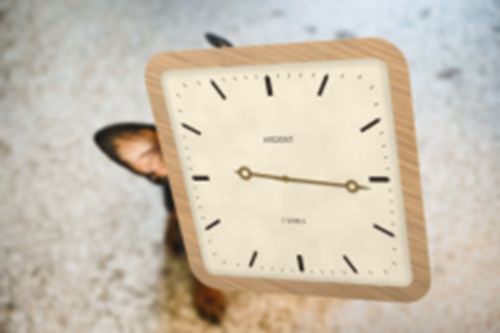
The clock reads 9.16
